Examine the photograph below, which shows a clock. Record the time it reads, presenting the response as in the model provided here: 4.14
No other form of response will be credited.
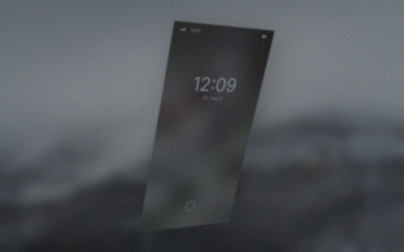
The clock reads 12.09
